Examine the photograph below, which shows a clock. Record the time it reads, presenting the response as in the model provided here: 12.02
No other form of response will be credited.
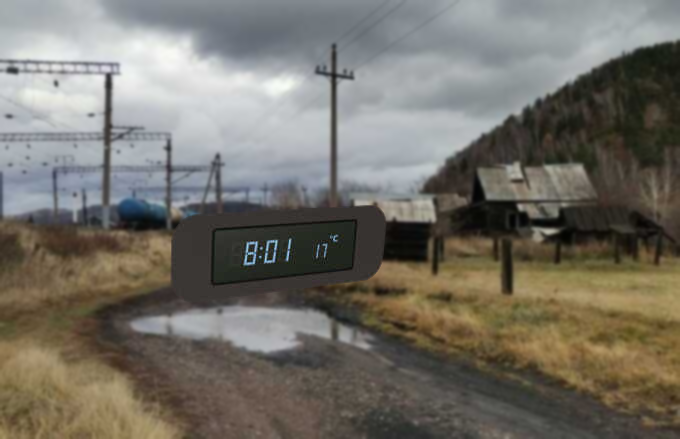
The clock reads 8.01
